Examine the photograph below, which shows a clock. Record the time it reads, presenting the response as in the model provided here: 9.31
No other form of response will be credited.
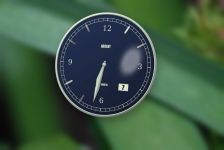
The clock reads 6.32
